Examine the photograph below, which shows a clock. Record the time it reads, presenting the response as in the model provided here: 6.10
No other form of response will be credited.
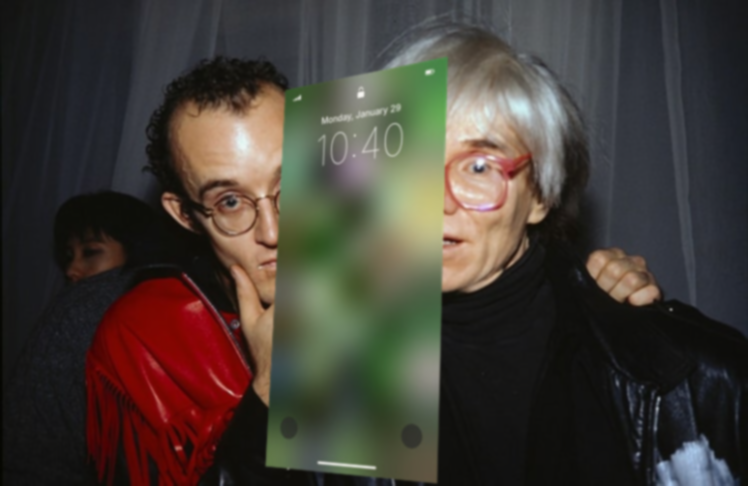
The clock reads 10.40
